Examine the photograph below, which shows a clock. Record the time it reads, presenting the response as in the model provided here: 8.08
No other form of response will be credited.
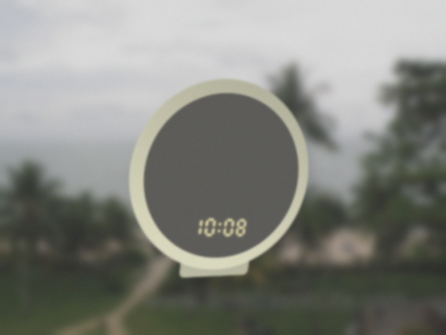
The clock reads 10.08
